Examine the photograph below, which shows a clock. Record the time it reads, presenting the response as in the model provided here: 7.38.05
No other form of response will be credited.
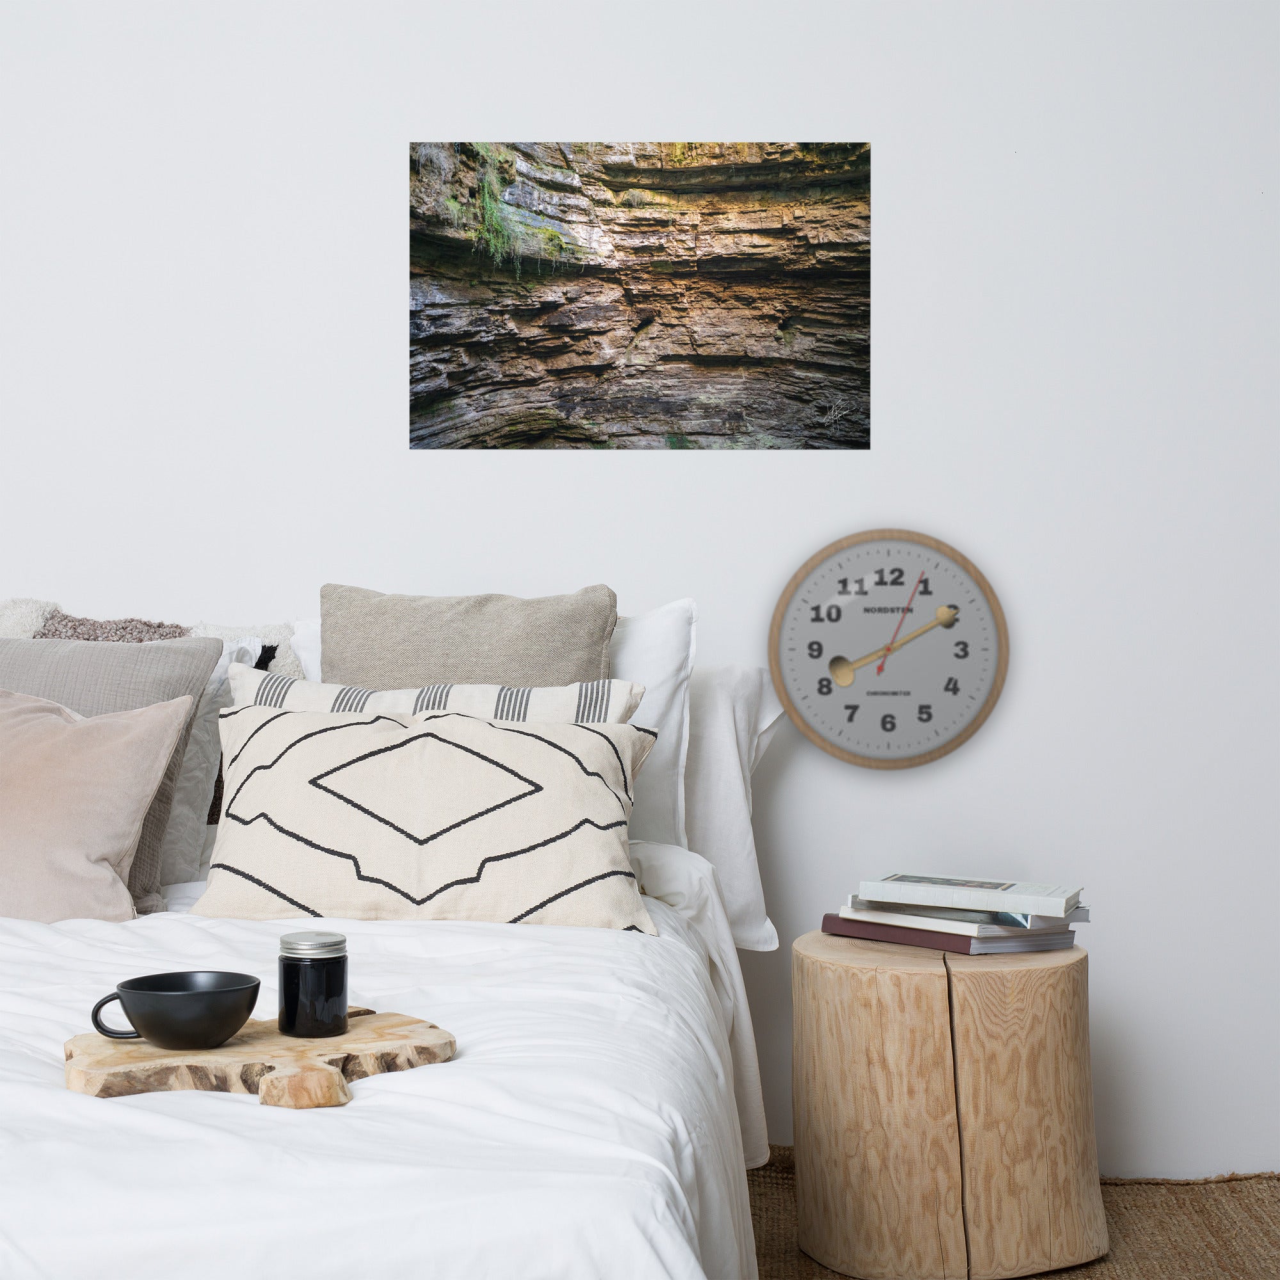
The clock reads 8.10.04
